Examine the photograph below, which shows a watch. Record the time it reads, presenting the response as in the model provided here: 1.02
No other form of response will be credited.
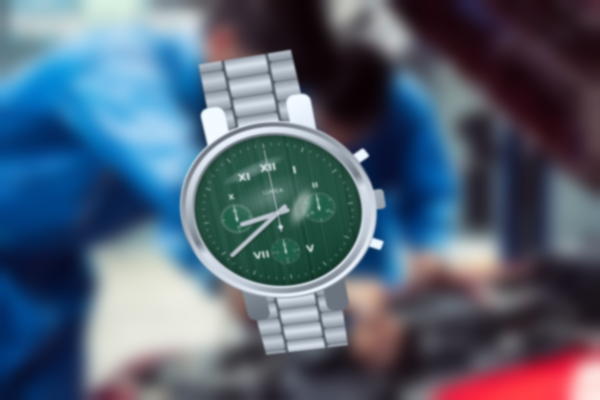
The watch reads 8.39
